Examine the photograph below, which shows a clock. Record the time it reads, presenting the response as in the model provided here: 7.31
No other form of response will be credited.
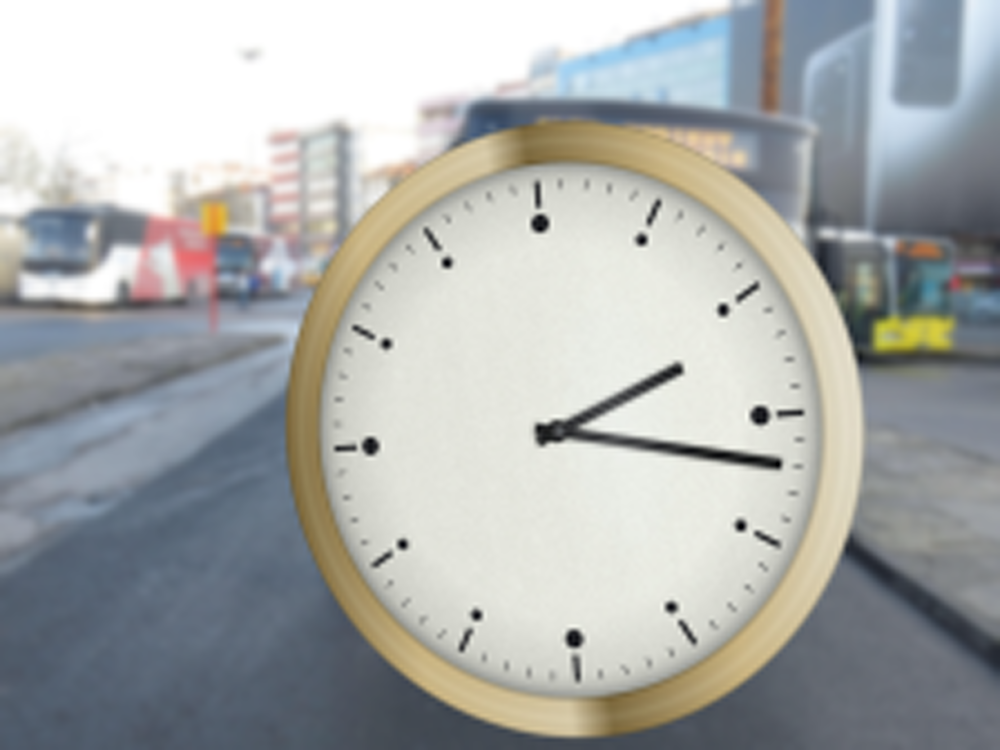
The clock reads 2.17
